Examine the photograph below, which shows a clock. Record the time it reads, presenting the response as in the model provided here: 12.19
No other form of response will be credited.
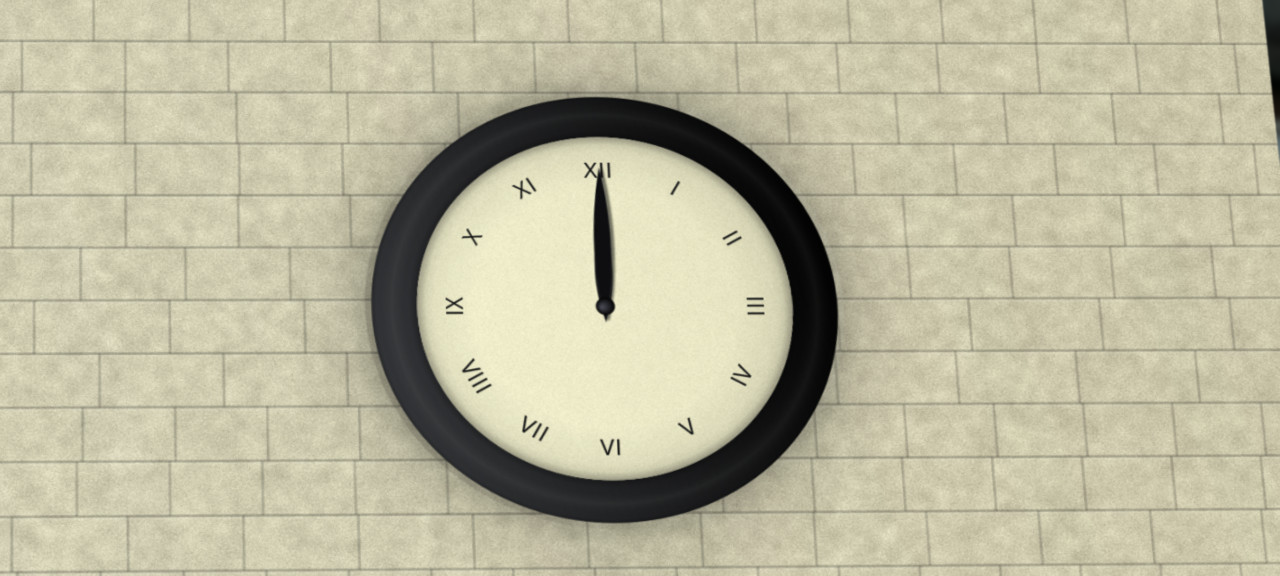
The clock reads 12.00
